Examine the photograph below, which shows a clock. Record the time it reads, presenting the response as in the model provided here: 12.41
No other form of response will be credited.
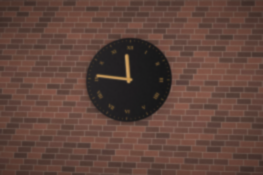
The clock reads 11.46
